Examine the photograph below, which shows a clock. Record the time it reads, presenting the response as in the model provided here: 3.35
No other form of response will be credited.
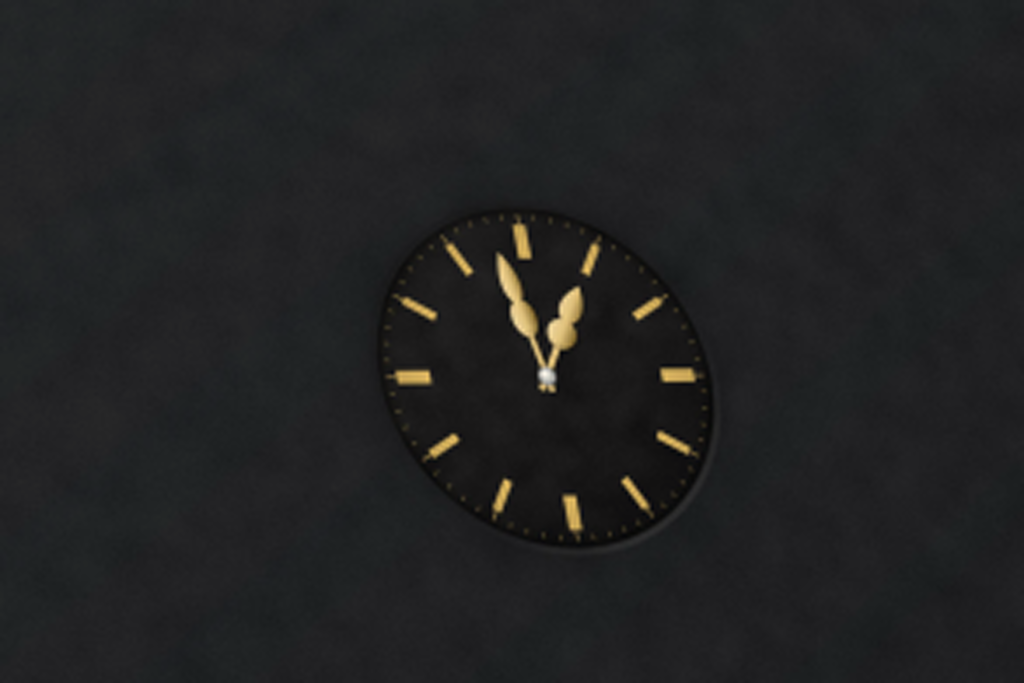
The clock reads 12.58
